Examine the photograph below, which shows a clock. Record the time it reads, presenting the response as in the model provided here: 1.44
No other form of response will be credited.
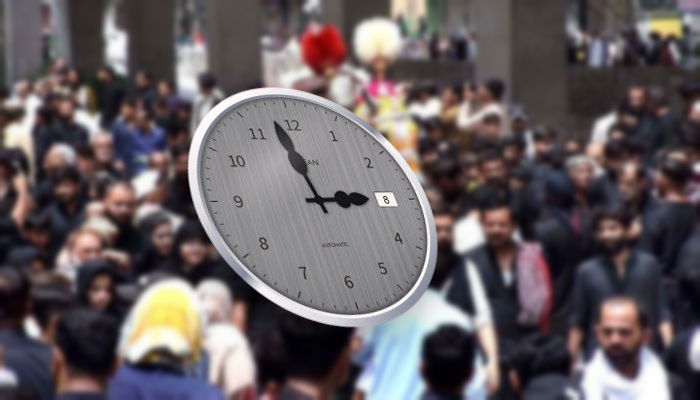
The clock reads 2.58
